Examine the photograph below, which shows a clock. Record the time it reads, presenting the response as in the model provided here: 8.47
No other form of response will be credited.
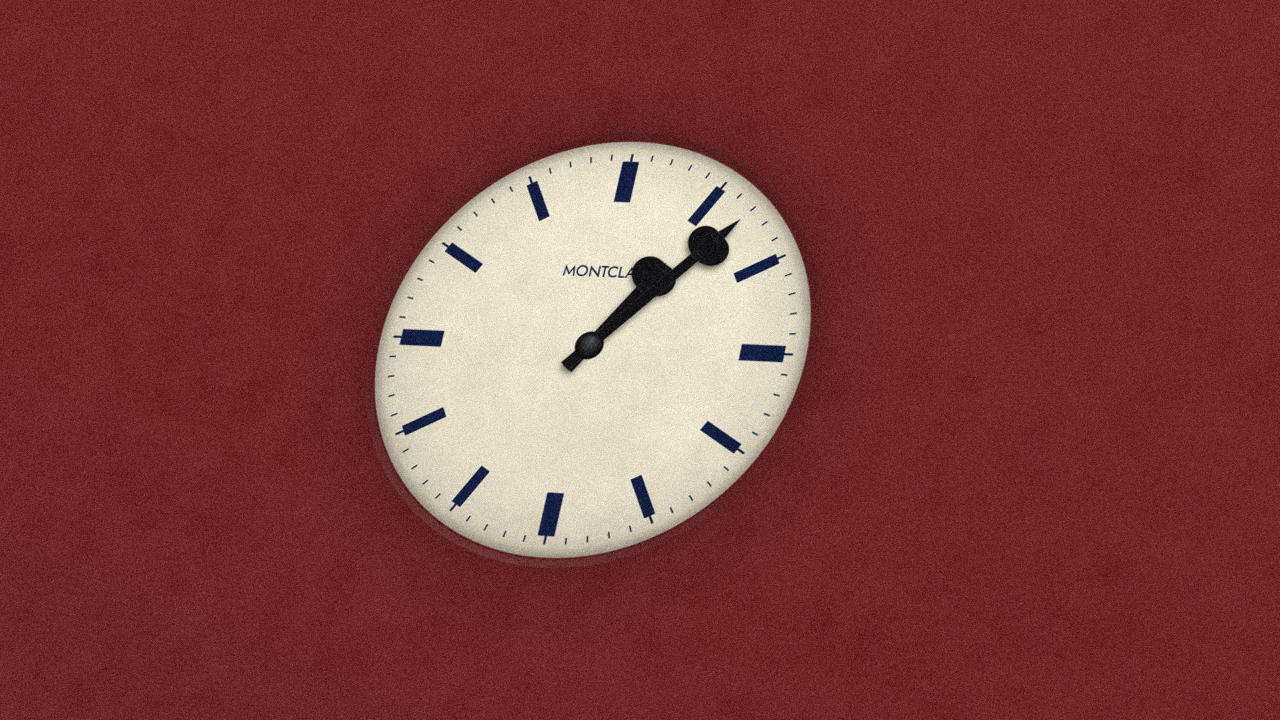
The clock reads 1.07
